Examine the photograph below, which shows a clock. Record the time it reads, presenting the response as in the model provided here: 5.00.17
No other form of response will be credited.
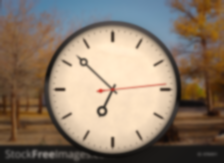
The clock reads 6.52.14
